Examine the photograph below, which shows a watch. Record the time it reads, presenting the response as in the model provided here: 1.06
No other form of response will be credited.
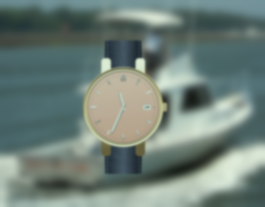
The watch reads 11.34
